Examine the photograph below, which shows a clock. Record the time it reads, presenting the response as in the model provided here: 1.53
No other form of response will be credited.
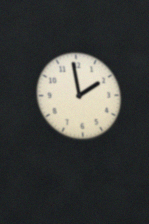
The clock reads 1.59
